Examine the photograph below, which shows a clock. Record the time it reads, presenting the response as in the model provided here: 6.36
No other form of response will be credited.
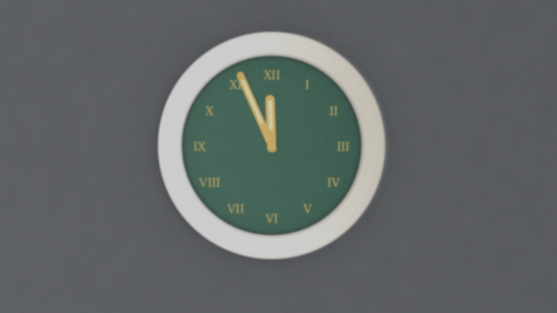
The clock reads 11.56
